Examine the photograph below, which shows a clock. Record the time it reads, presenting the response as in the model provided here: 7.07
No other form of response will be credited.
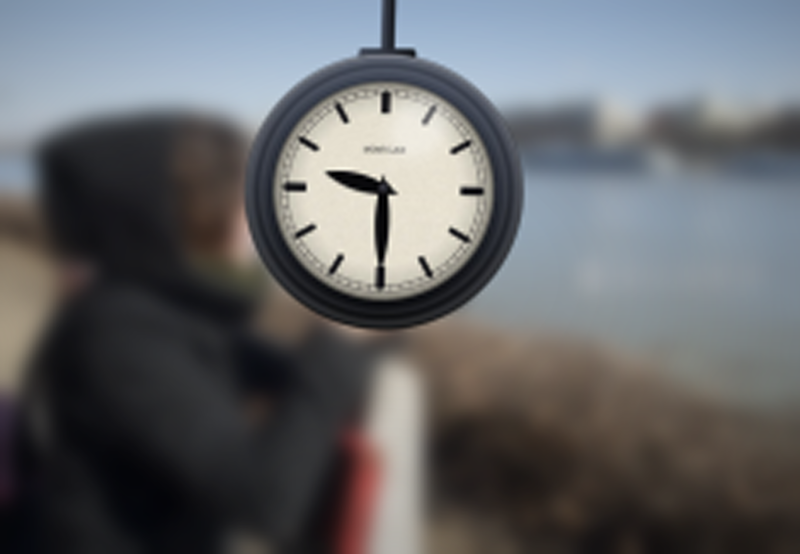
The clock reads 9.30
